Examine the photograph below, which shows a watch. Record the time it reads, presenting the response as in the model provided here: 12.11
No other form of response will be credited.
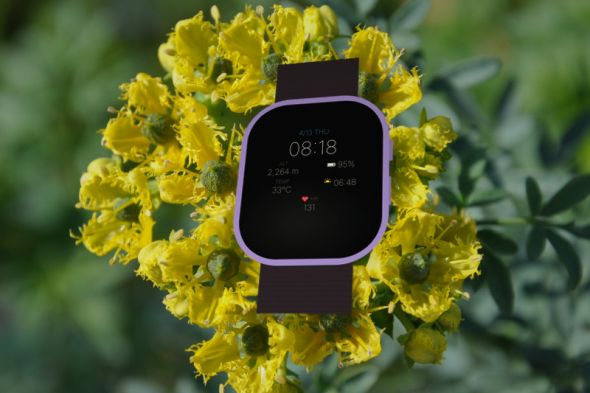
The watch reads 8.18
